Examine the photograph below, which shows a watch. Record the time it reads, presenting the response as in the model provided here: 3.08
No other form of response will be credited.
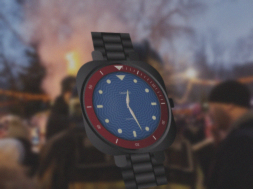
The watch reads 12.27
